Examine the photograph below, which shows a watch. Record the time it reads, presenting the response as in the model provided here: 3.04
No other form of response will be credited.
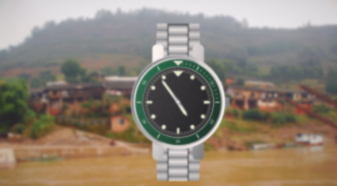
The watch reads 4.54
